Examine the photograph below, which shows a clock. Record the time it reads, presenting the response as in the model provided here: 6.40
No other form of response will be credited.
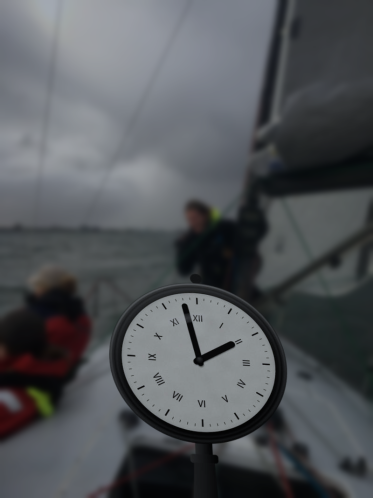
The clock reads 1.58
